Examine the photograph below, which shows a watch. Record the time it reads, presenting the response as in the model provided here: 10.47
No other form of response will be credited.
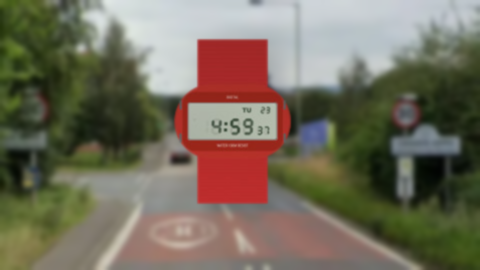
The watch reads 4.59
